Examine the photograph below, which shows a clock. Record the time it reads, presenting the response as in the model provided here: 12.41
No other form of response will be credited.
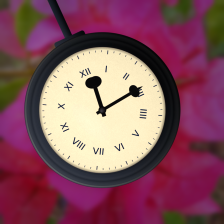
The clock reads 12.14
